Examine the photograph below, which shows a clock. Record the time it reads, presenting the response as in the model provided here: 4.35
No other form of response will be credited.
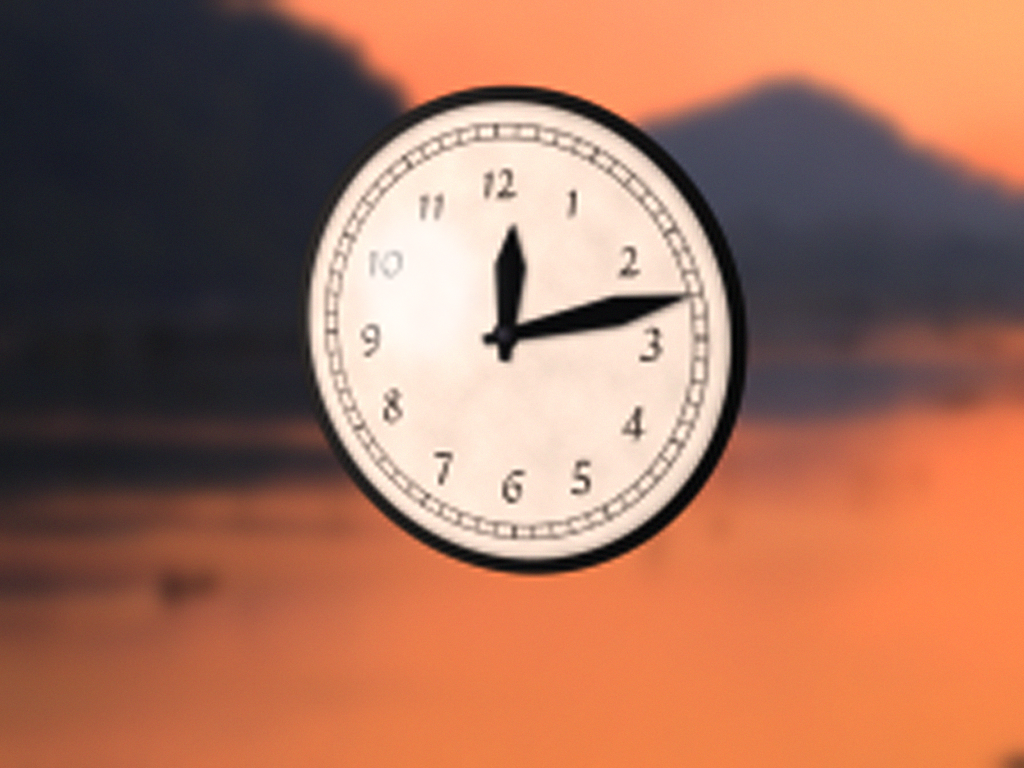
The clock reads 12.13
